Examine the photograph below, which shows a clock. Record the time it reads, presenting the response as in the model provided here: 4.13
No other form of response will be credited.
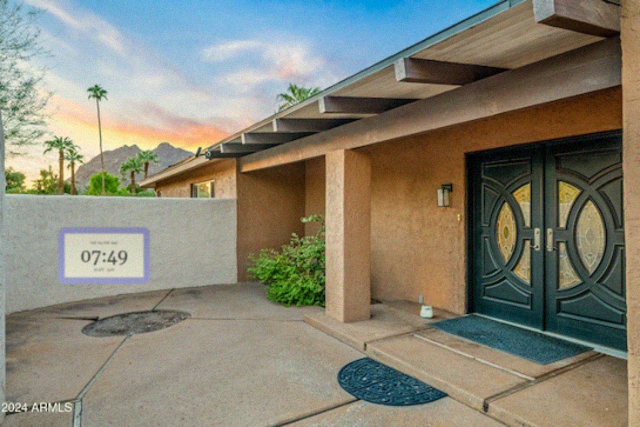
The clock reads 7.49
